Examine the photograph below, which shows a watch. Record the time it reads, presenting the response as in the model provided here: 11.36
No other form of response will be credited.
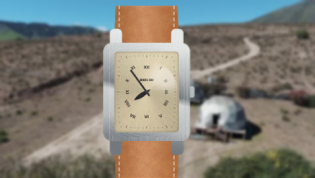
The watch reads 7.54
